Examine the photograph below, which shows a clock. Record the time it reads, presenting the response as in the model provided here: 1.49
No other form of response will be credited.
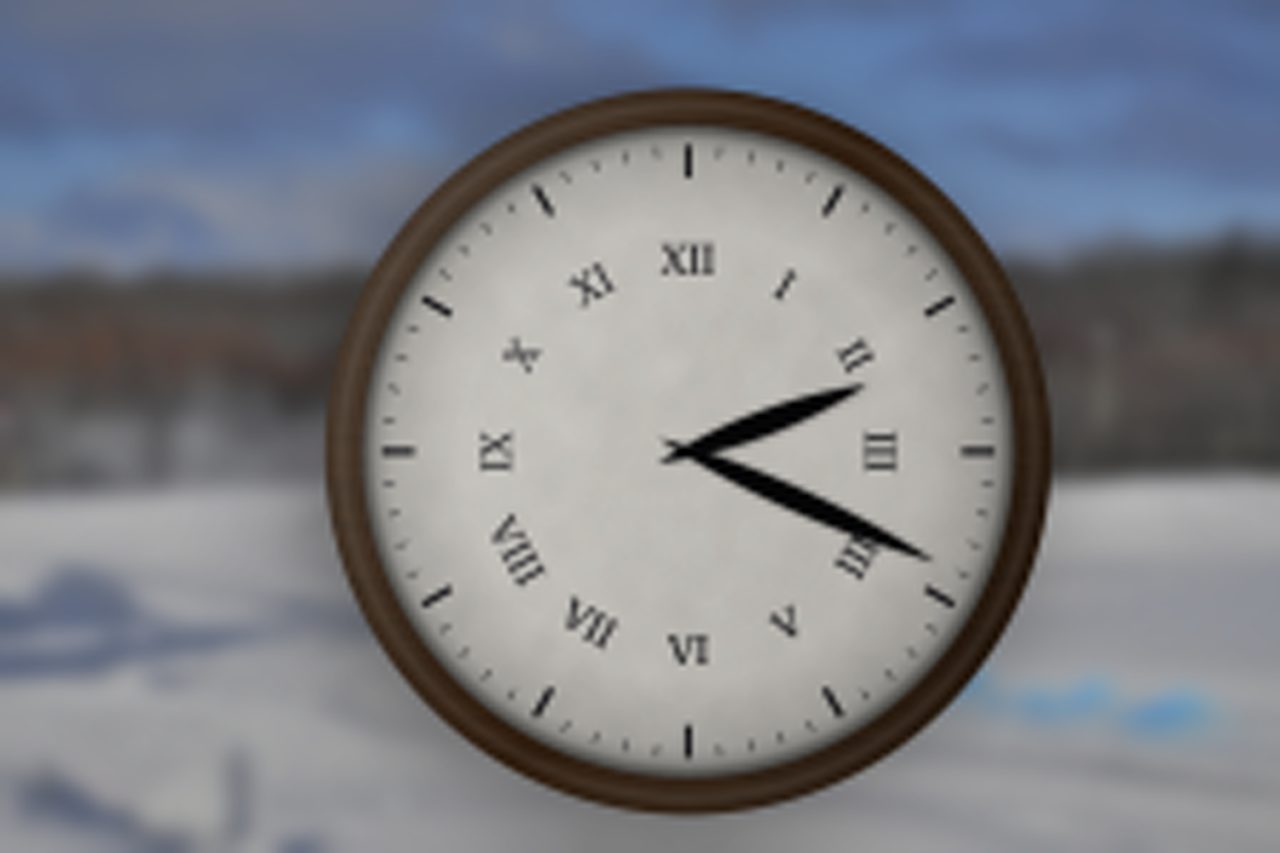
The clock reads 2.19
